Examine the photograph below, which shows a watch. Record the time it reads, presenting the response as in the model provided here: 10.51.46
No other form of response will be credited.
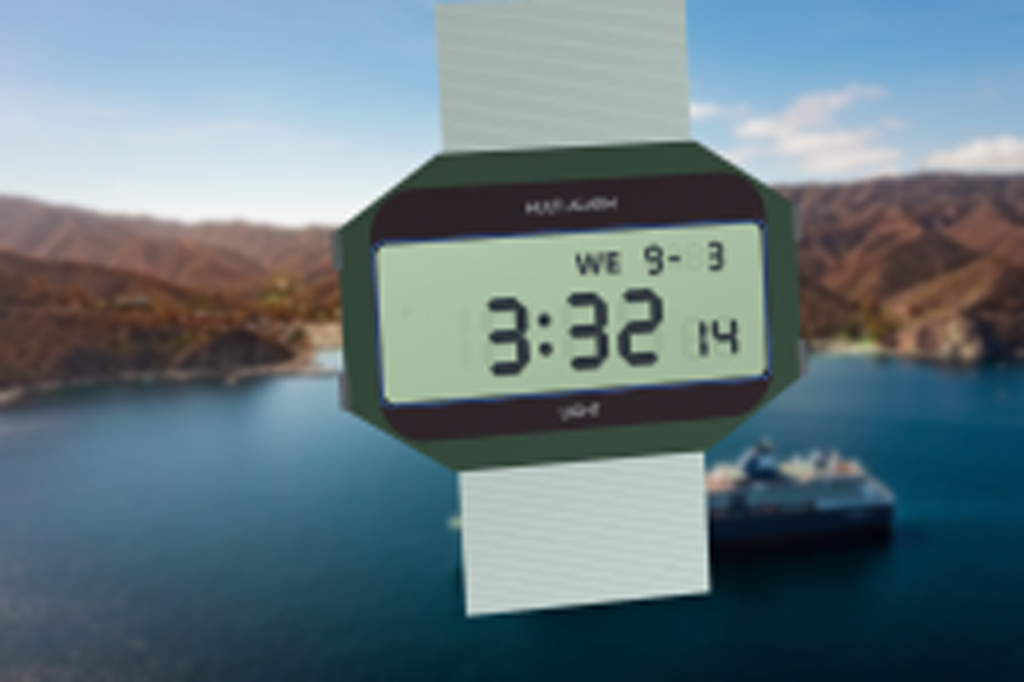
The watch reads 3.32.14
